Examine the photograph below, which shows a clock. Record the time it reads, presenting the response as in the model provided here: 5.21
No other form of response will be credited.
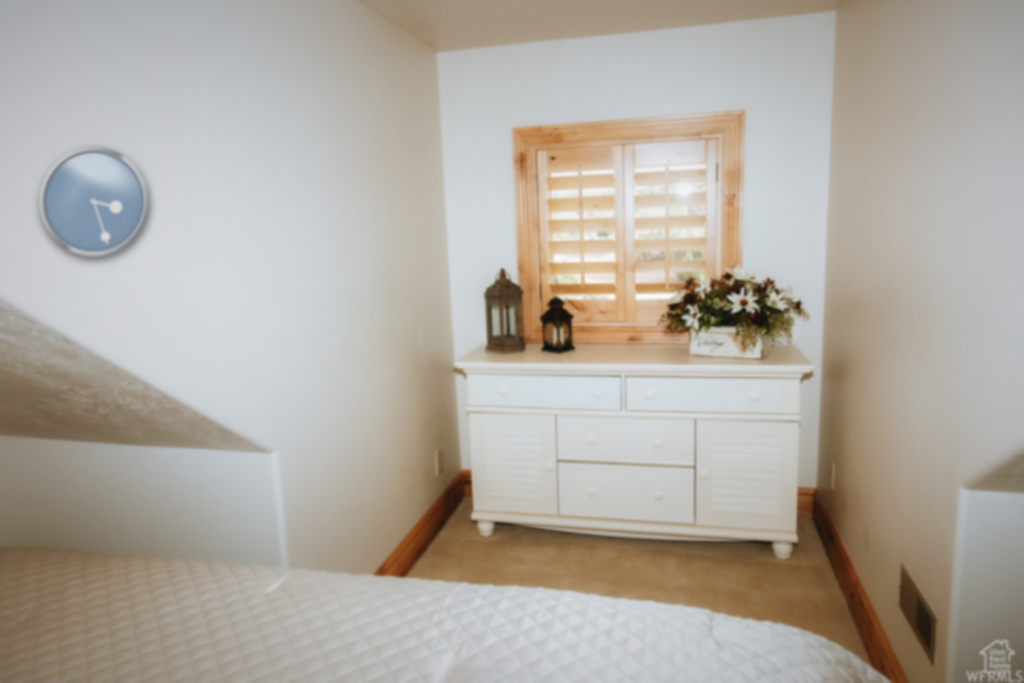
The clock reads 3.27
